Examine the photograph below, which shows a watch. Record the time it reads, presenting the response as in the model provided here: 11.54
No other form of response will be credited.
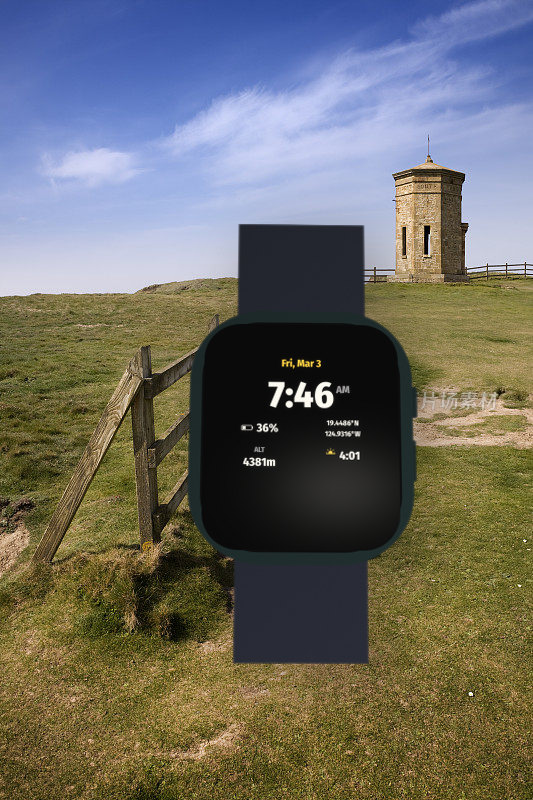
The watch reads 7.46
